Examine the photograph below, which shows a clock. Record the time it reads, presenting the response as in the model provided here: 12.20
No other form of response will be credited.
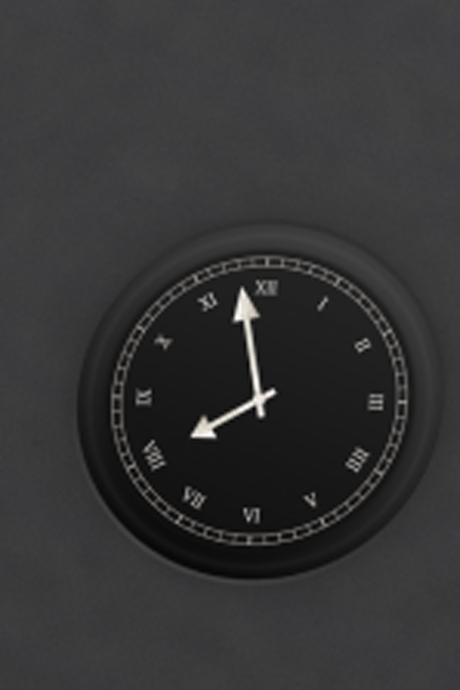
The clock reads 7.58
